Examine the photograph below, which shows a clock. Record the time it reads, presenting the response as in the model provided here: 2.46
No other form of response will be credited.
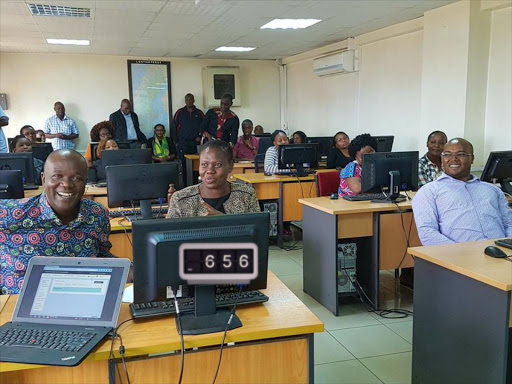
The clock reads 6.56
